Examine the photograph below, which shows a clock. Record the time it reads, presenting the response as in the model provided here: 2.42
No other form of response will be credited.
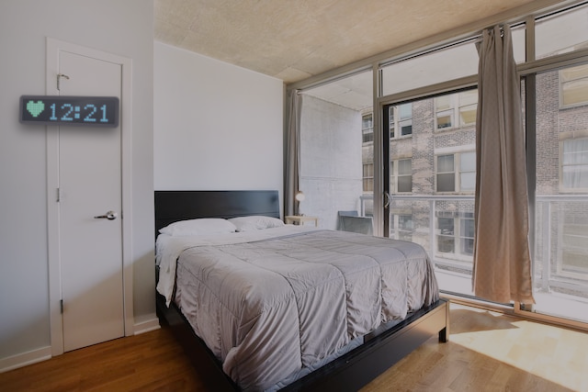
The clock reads 12.21
